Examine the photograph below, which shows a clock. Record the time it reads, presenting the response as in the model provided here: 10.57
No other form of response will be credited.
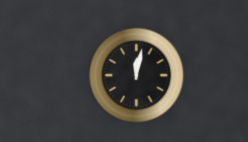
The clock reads 12.02
